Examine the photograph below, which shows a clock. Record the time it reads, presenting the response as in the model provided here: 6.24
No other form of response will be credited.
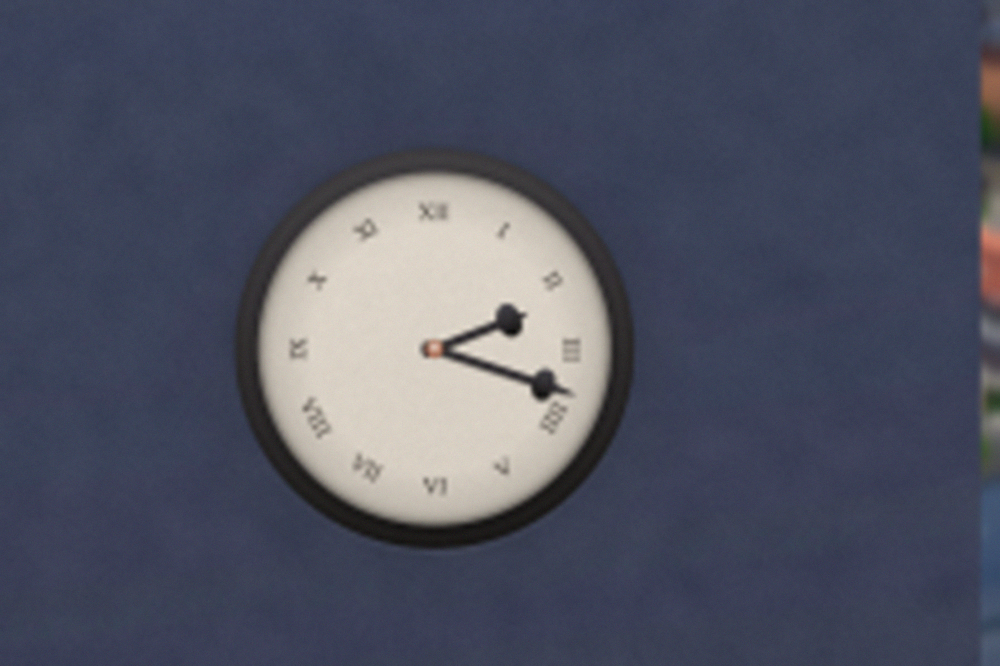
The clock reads 2.18
